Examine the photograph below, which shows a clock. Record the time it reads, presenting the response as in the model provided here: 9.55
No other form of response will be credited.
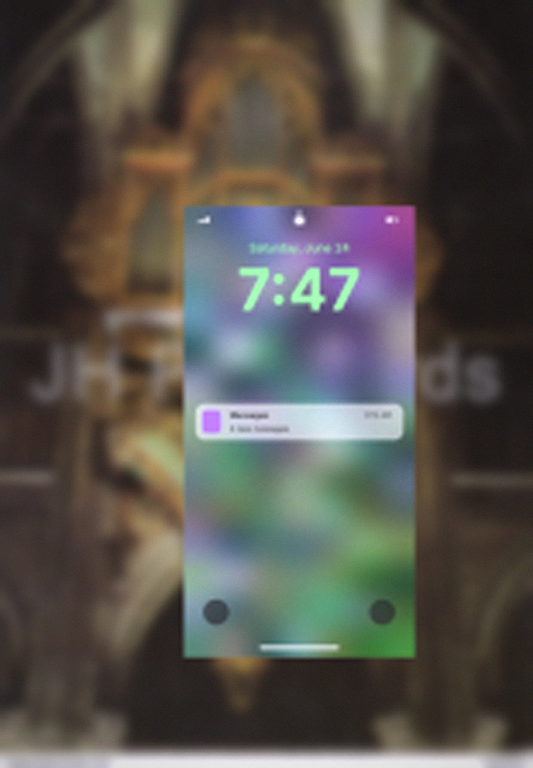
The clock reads 7.47
